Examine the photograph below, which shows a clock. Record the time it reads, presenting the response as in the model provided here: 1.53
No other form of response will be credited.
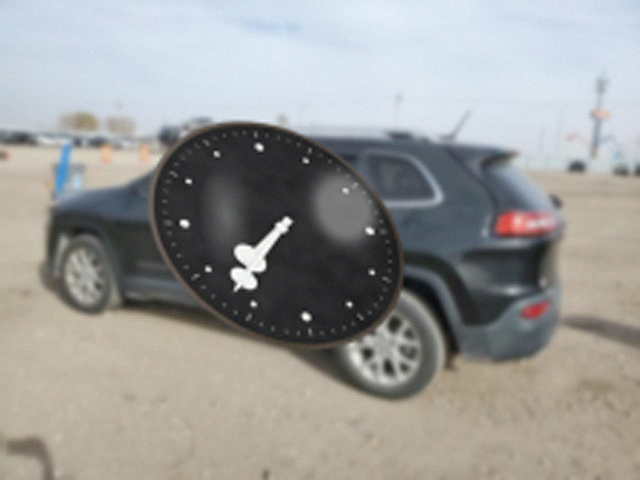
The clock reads 7.37
